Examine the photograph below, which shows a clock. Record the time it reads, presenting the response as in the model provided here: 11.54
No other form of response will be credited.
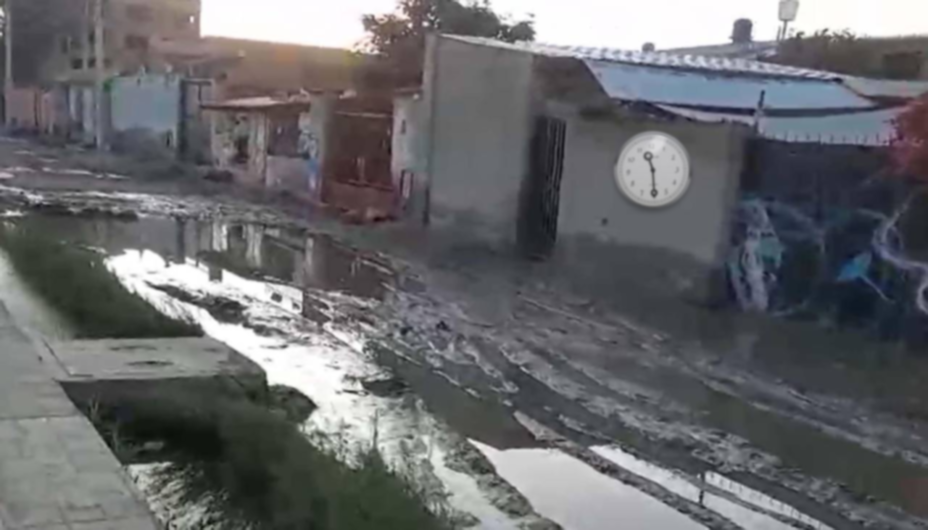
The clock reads 11.30
